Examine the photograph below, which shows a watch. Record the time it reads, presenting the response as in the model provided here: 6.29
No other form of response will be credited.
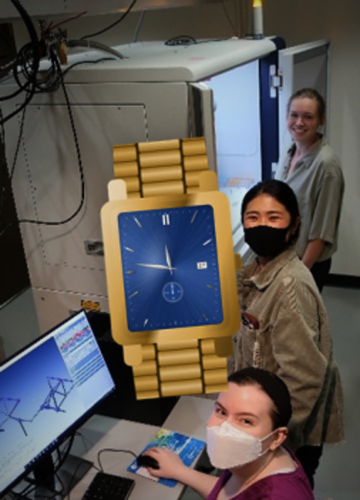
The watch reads 11.47
